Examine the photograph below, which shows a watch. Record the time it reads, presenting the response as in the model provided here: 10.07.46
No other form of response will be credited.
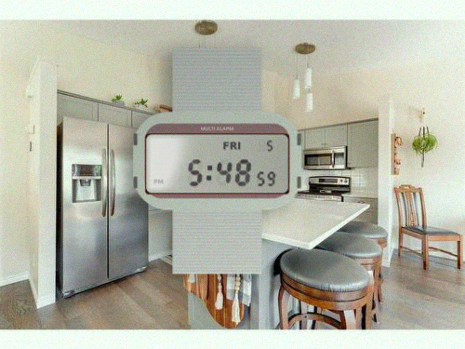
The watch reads 5.48.59
